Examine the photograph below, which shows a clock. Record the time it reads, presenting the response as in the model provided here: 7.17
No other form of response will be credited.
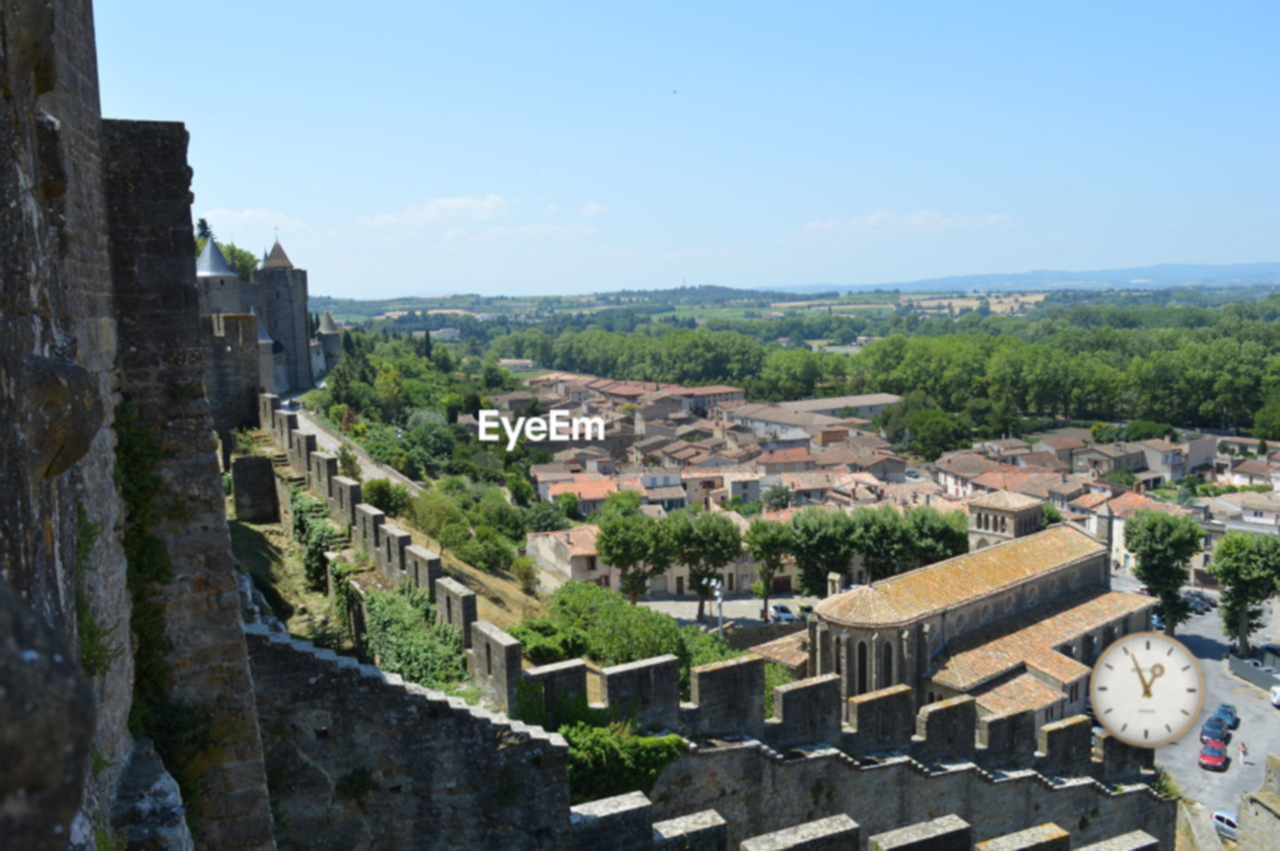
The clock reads 12.56
